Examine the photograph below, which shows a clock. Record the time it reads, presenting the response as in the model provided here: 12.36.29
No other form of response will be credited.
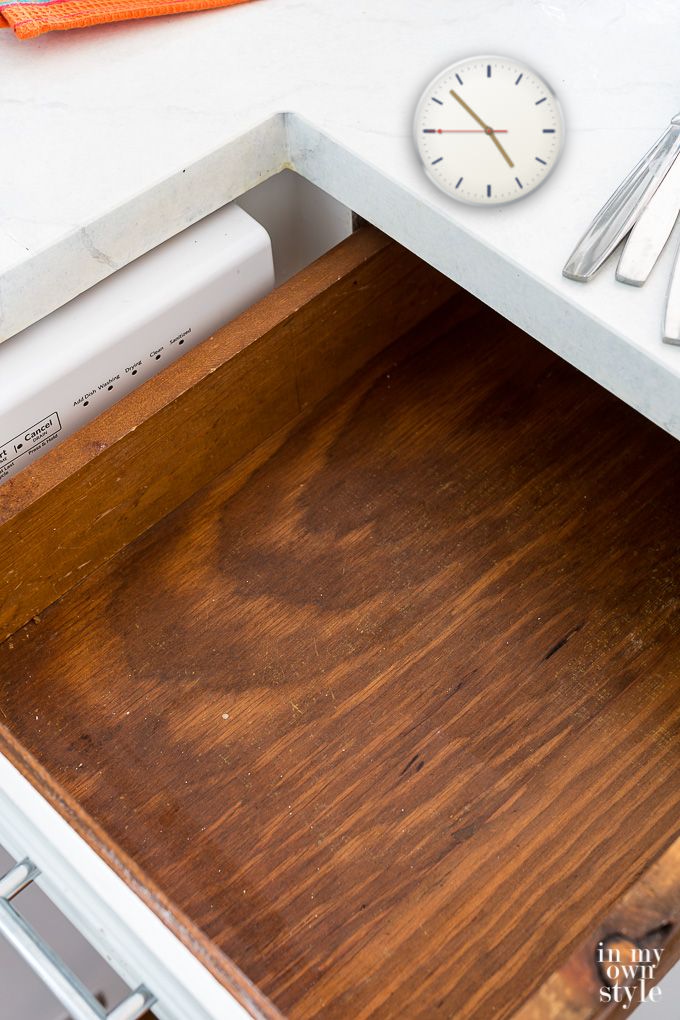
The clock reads 4.52.45
